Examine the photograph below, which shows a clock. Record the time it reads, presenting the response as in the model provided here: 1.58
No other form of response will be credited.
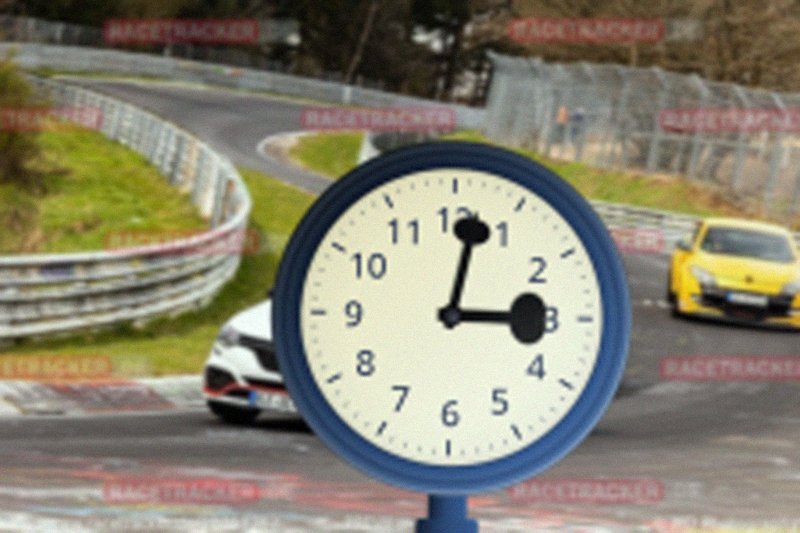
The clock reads 3.02
